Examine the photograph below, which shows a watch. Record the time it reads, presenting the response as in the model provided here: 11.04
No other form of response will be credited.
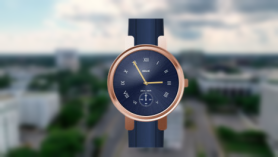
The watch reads 2.55
